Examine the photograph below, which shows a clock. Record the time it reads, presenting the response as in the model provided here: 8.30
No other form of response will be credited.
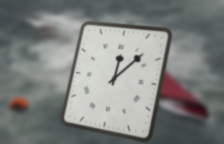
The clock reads 12.07
